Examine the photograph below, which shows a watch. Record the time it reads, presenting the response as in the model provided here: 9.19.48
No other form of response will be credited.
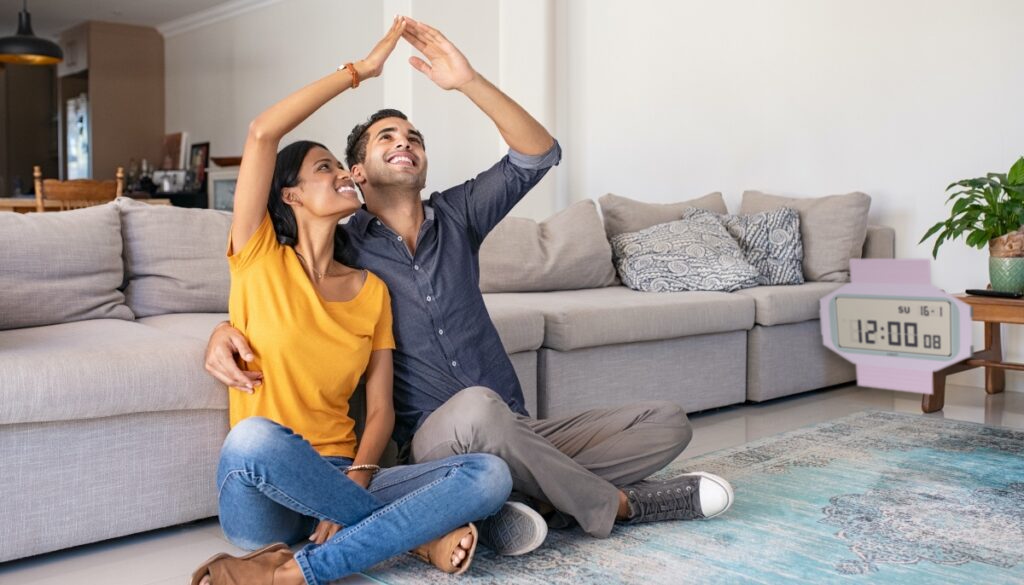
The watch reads 12.00.08
